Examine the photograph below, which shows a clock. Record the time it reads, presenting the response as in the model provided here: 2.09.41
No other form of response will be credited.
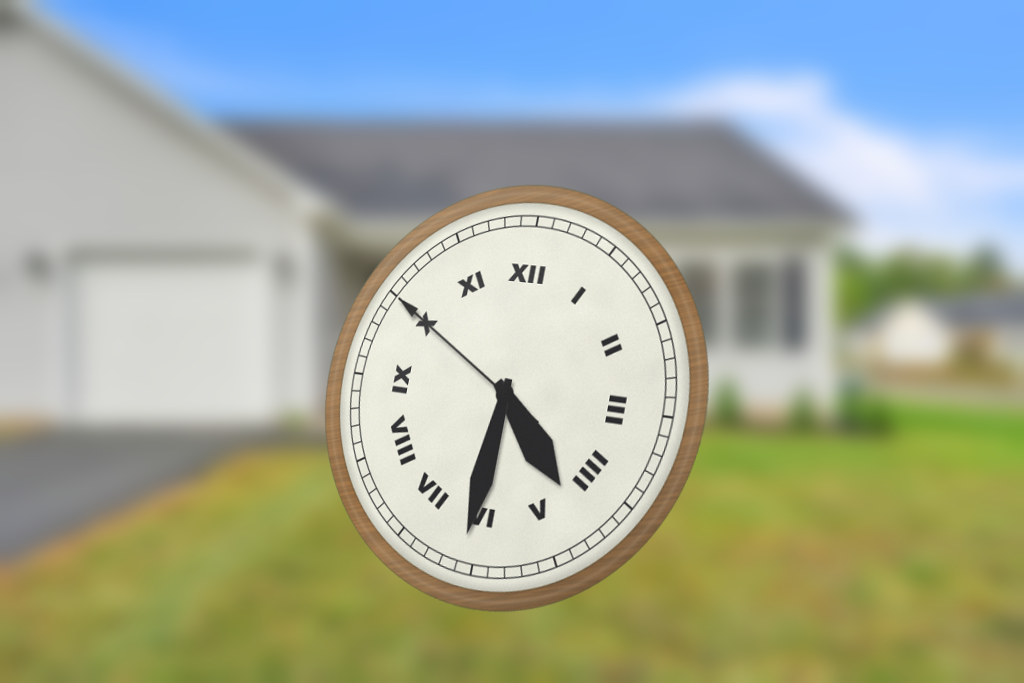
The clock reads 4.30.50
